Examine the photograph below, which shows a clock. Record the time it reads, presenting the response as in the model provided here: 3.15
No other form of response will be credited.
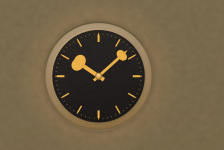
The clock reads 10.08
